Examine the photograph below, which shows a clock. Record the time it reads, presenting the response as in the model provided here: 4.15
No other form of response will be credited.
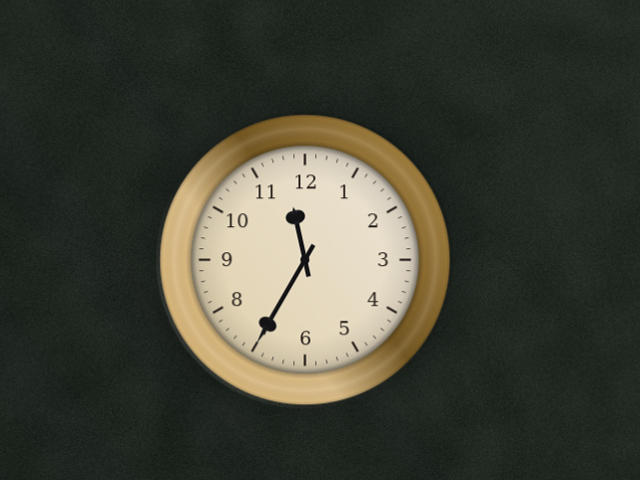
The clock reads 11.35
